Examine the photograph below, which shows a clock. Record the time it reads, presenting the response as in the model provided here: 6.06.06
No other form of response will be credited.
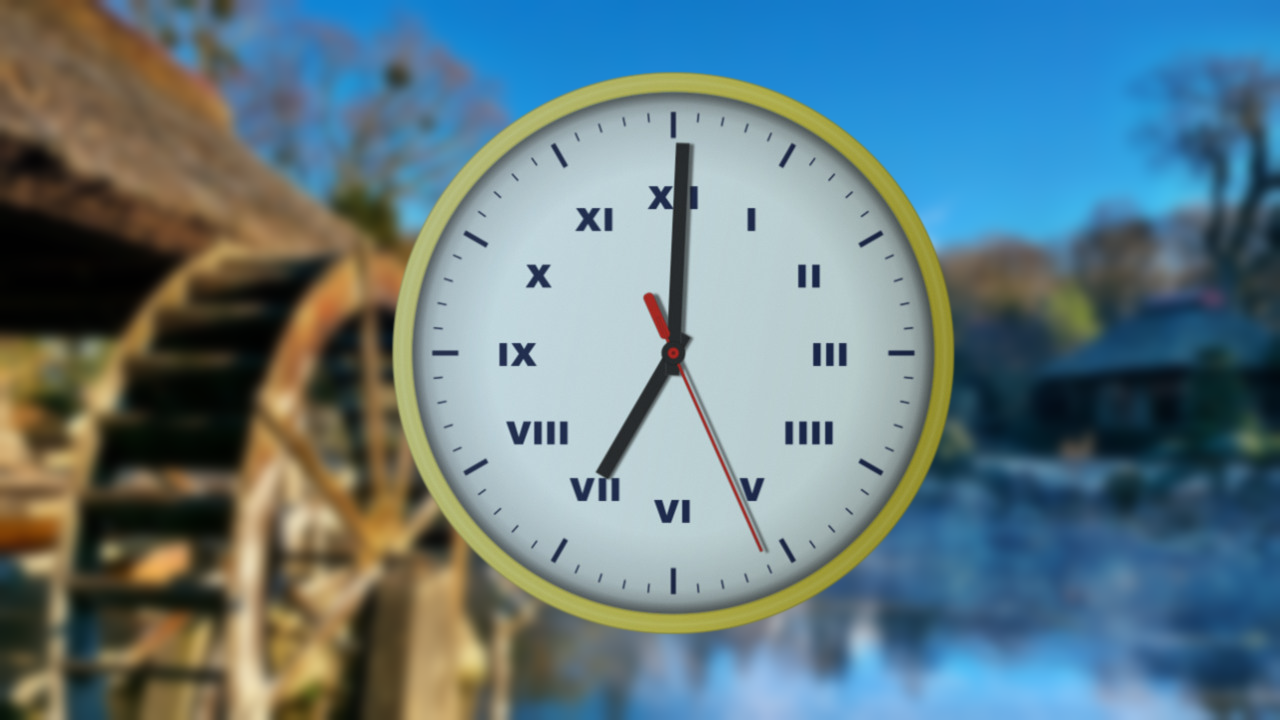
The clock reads 7.00.26
